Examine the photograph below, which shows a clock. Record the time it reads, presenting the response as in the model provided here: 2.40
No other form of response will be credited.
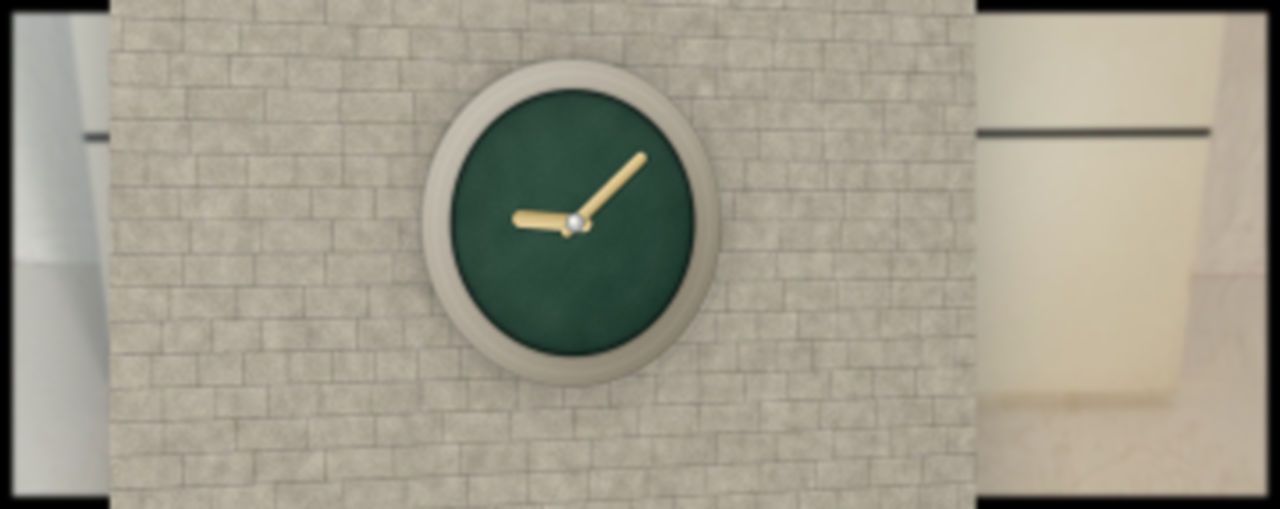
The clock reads 9.08
